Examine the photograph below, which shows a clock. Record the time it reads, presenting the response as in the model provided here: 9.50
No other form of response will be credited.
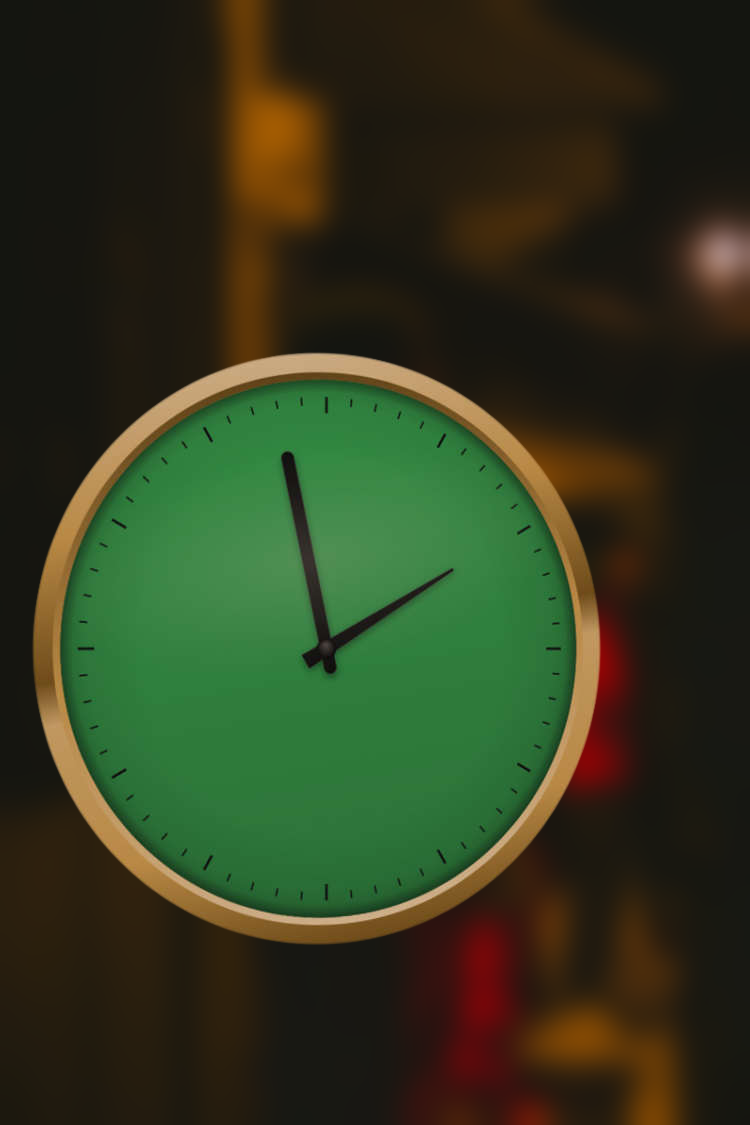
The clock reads 1.58
